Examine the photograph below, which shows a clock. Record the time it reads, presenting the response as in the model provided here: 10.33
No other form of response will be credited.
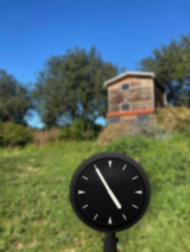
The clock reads 4.55
